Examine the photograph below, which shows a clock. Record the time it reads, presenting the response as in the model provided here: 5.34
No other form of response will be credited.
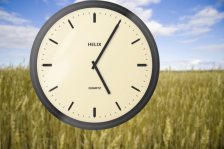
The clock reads 5.05
